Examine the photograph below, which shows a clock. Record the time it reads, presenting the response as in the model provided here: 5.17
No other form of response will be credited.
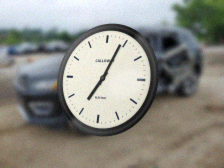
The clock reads 7.04
